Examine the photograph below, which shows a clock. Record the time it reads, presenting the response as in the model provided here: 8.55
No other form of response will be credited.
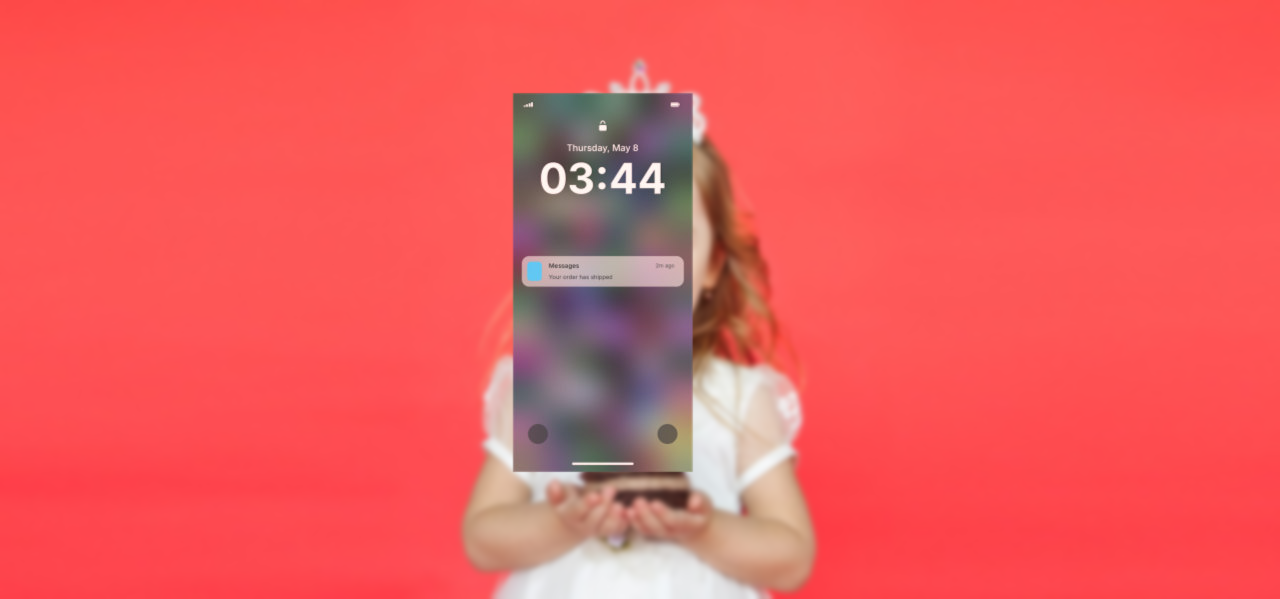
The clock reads 3.44
